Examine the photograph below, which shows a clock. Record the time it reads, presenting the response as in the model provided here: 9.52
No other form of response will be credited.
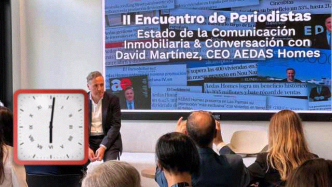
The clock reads 6.01
